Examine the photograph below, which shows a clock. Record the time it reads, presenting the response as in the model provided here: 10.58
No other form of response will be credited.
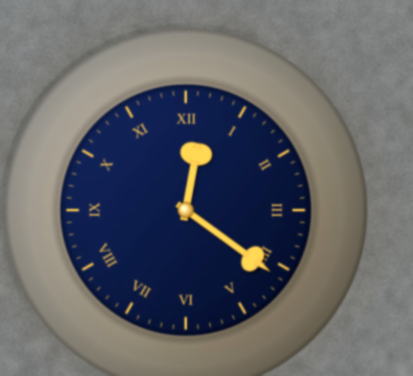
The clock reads 12.21
